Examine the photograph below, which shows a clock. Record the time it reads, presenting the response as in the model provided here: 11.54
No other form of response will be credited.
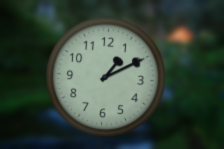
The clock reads 1.10
